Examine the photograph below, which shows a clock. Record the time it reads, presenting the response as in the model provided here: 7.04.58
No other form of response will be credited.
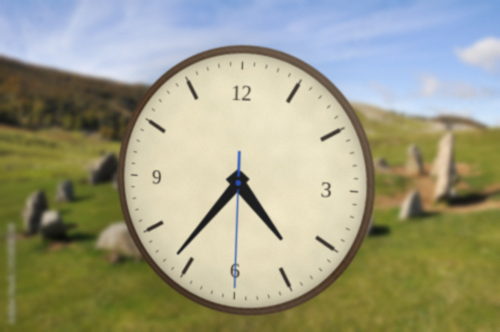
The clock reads 4.36.30
